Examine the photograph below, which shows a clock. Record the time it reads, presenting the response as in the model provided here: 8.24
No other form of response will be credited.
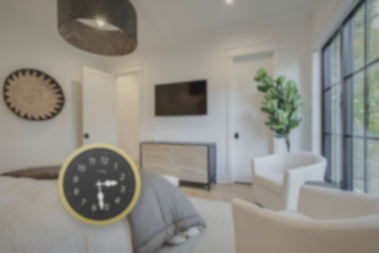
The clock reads 2.27
